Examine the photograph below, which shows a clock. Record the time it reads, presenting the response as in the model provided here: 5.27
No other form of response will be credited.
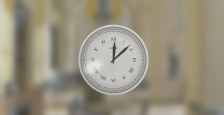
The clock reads 12.08
